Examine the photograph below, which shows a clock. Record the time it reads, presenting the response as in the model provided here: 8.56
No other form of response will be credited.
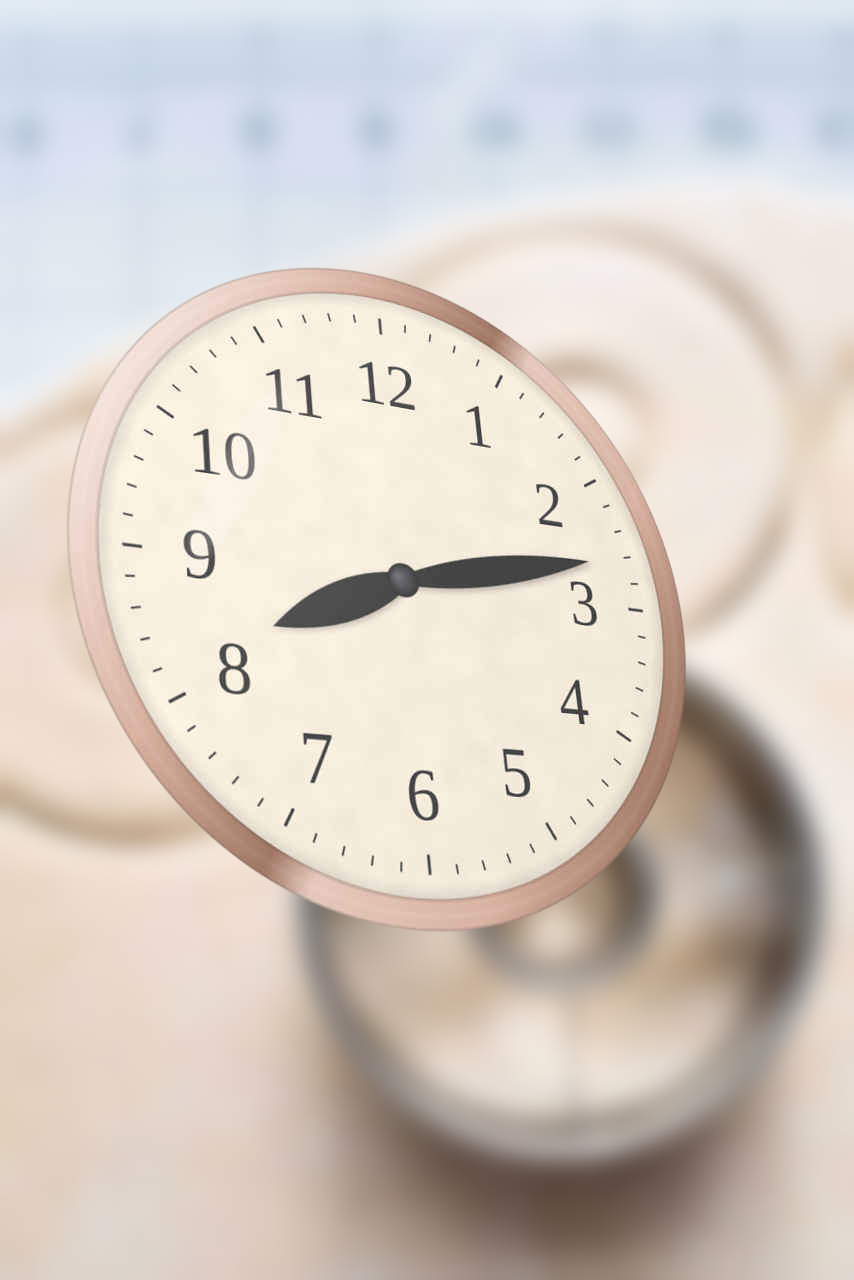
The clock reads 8.13
